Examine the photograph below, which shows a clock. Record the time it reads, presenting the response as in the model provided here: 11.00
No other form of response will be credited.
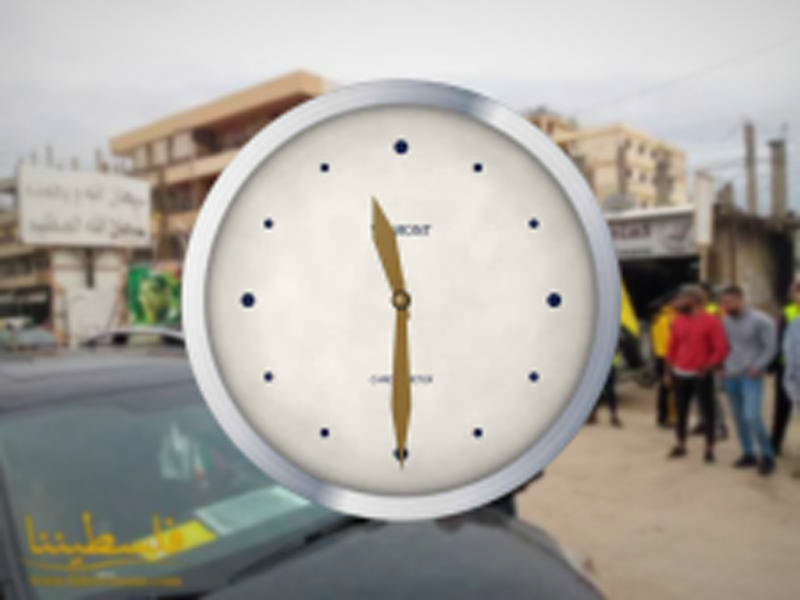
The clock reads 11.30
